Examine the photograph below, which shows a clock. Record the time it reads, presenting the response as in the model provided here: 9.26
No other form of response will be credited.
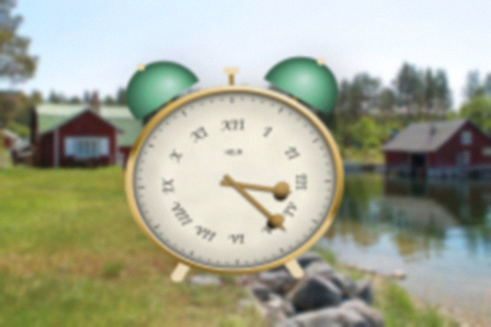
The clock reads 3.23
